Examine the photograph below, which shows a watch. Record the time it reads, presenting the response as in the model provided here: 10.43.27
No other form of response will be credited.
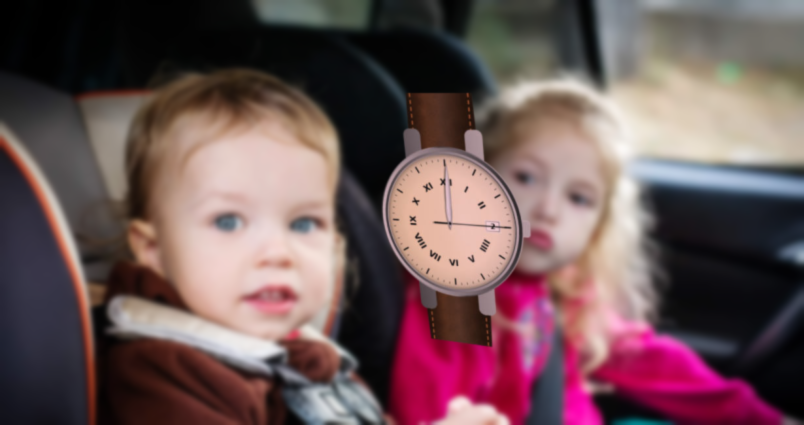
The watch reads 12.00.15
